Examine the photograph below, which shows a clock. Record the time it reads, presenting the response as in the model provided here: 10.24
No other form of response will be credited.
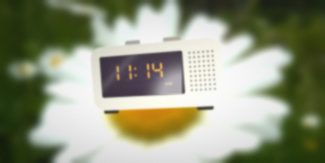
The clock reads 11.14
